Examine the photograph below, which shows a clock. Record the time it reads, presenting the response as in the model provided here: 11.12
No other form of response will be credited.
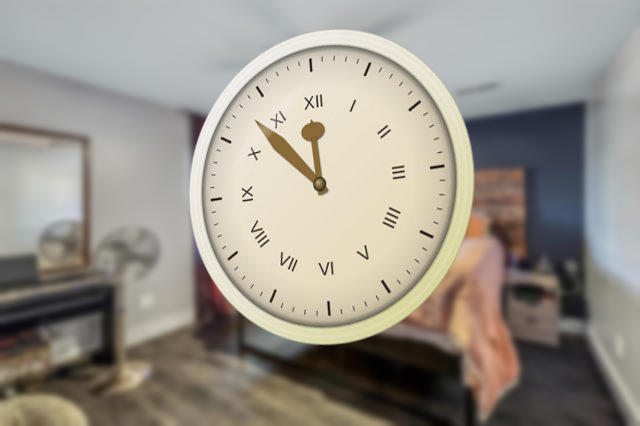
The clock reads 11.53
